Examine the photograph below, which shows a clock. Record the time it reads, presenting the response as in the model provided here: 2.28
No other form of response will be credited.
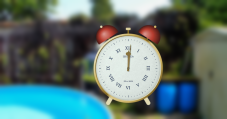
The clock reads 12.01
